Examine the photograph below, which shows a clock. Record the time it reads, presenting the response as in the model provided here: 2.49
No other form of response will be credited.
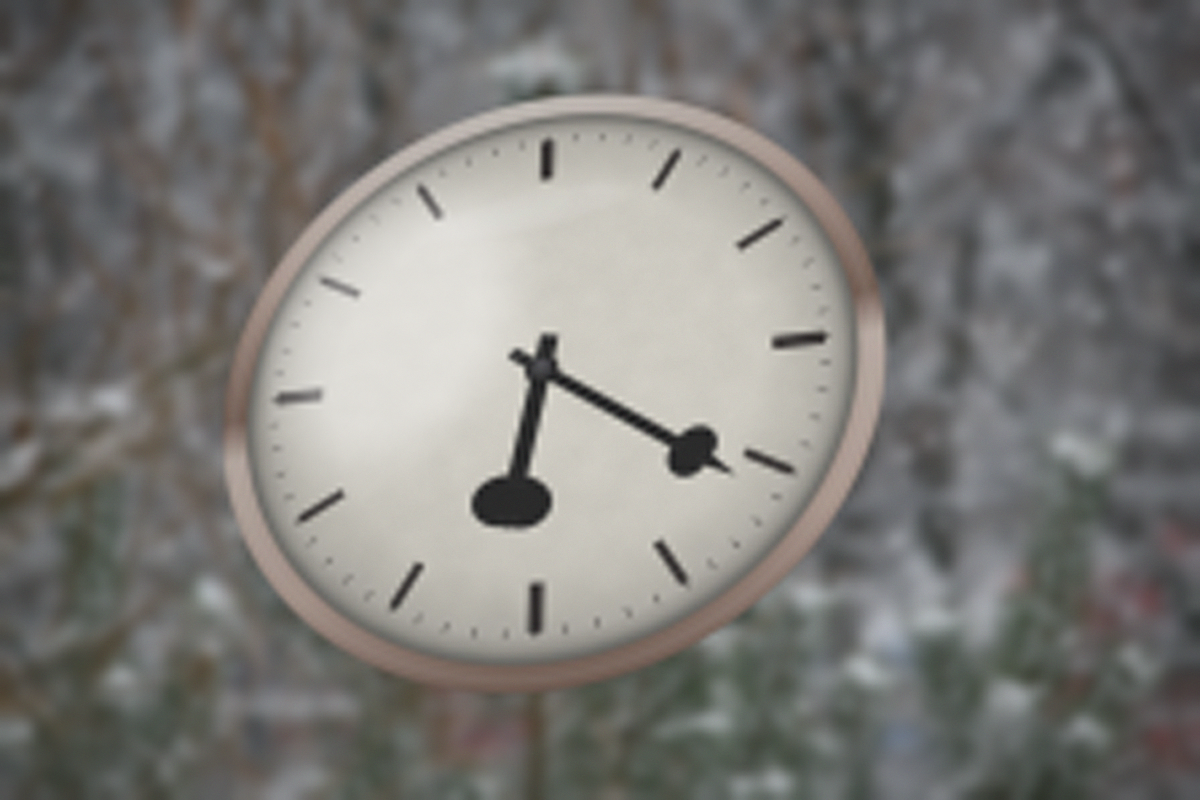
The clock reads 6.21
